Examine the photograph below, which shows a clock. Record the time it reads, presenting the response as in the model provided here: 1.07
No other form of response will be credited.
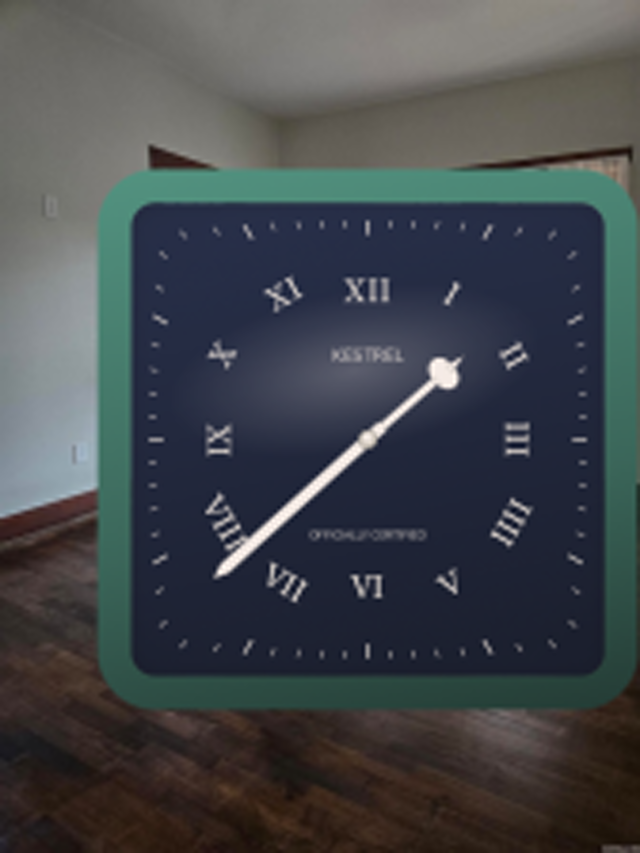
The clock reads 1.38
